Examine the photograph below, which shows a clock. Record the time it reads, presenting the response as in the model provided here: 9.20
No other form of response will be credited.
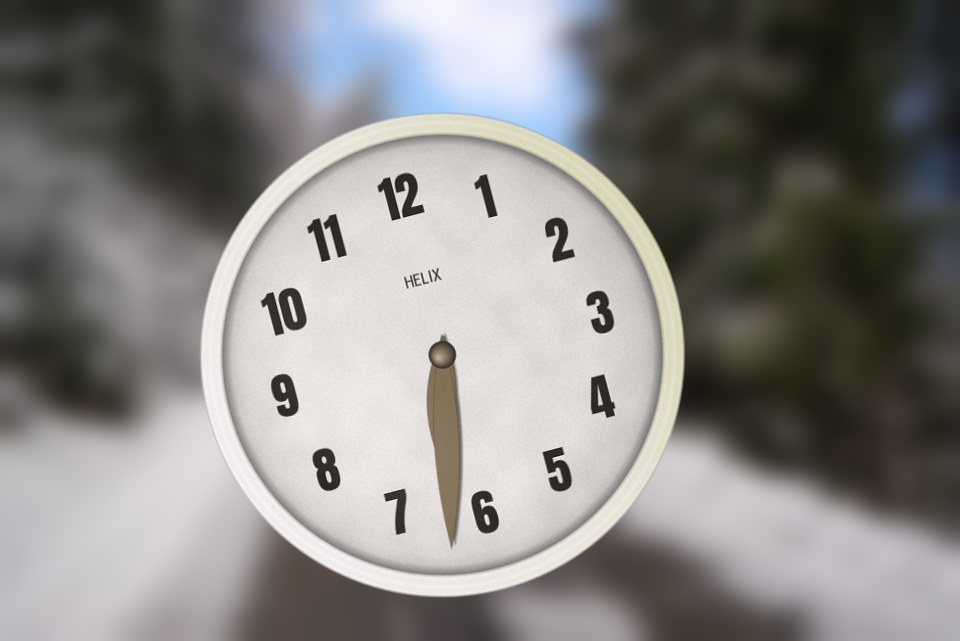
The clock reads 6.32
